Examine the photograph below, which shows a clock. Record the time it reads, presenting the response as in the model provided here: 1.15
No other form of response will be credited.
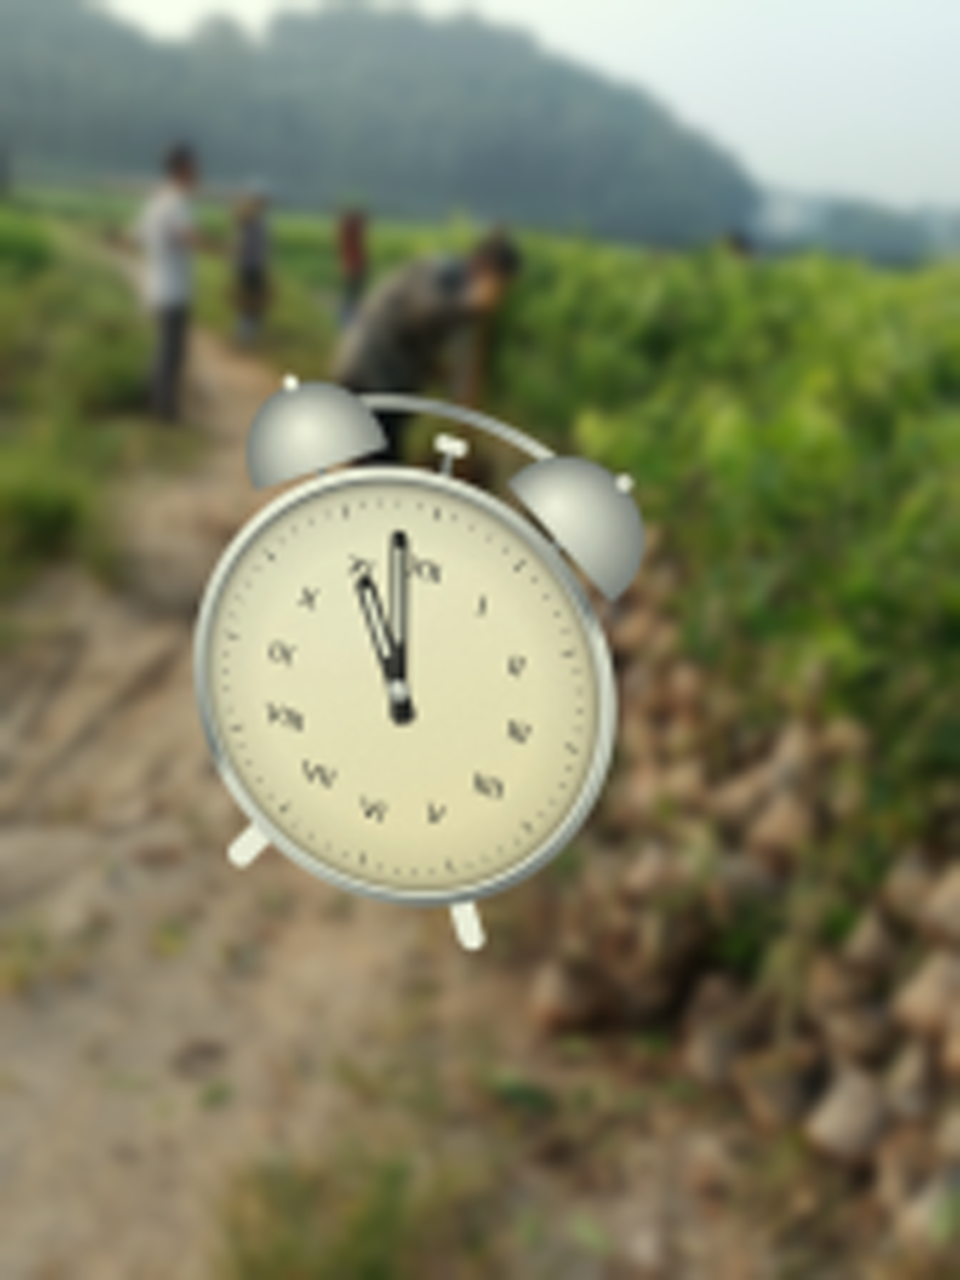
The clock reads 10.58
